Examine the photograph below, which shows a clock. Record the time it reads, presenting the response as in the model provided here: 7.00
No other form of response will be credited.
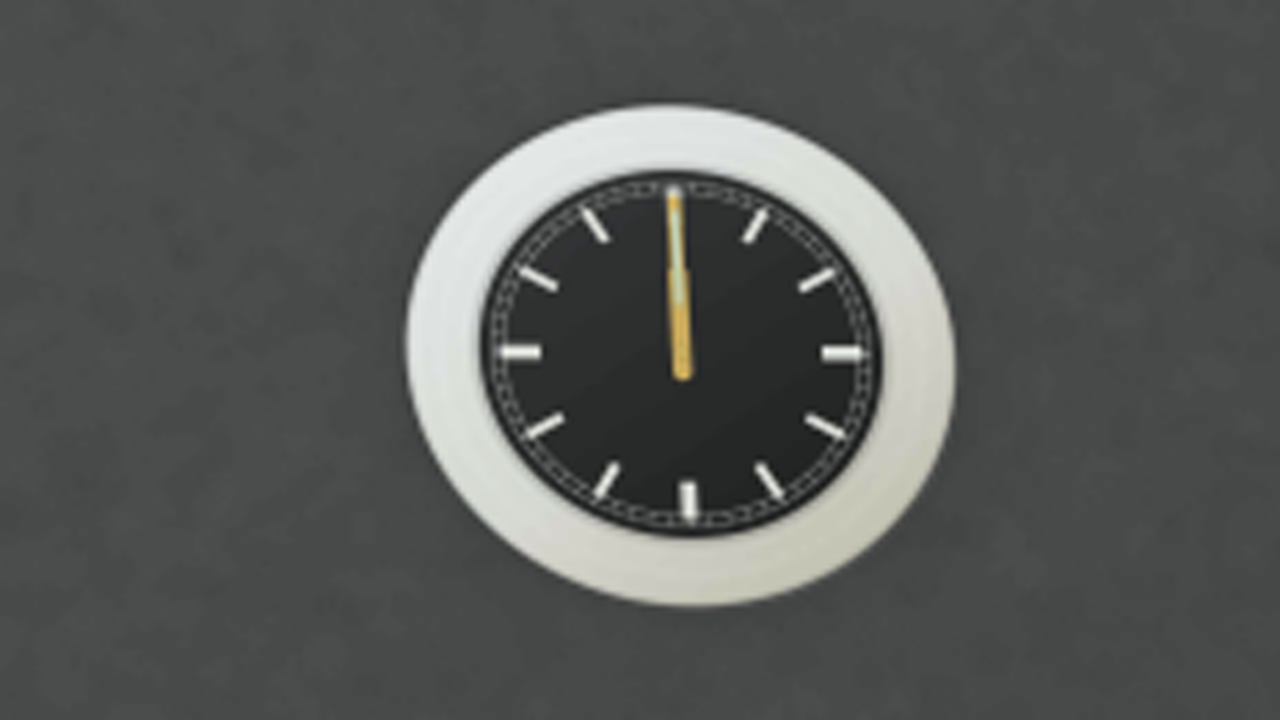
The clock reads 12.00
